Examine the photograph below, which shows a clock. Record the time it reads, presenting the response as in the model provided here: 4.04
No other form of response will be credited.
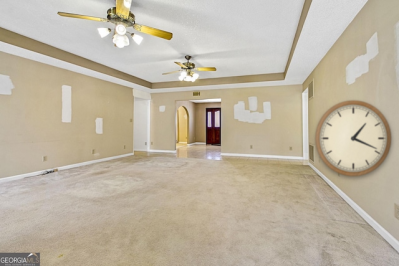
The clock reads 1.19
